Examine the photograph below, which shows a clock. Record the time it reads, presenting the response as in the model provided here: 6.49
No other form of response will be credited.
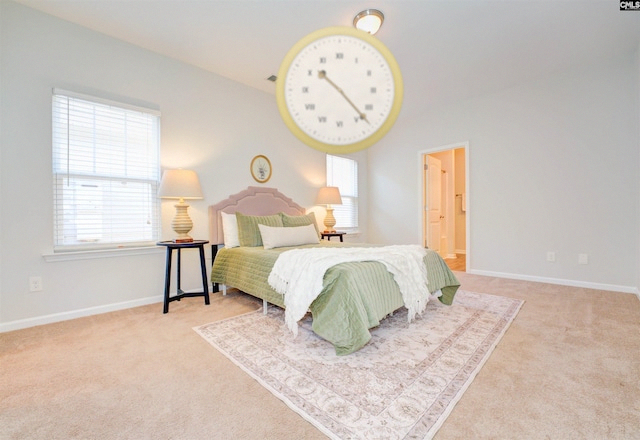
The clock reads 10.23
